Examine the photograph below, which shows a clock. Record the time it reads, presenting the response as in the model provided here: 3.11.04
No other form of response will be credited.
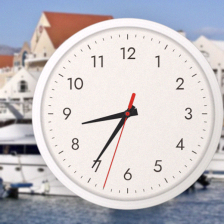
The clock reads 8.35.33
